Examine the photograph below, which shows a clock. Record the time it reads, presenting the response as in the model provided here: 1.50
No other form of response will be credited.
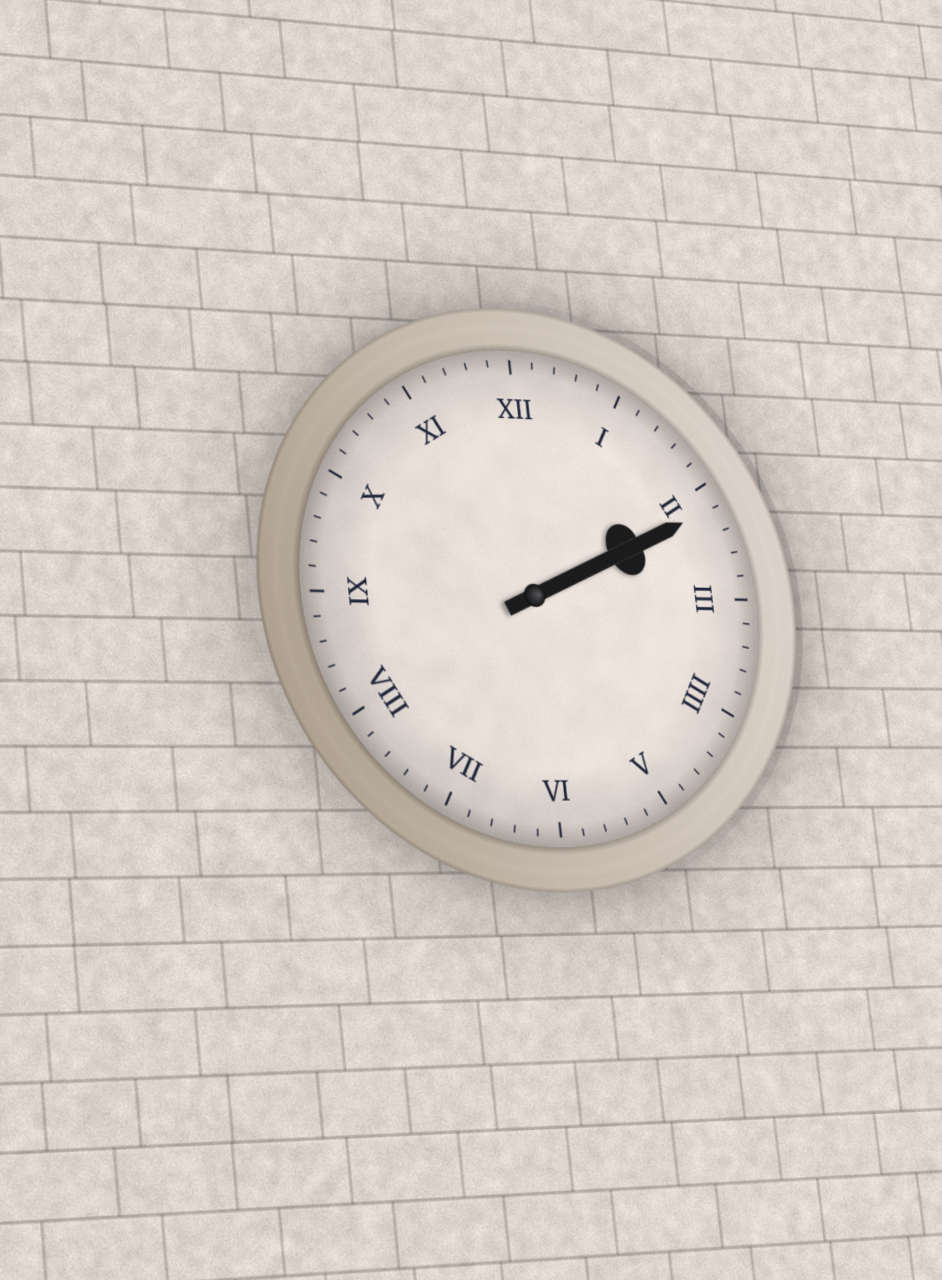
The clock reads 2.11
